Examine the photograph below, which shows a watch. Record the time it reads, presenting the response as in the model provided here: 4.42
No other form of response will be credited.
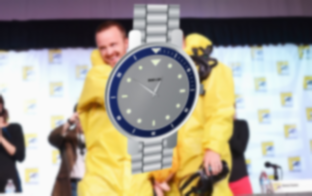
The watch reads 12.51
